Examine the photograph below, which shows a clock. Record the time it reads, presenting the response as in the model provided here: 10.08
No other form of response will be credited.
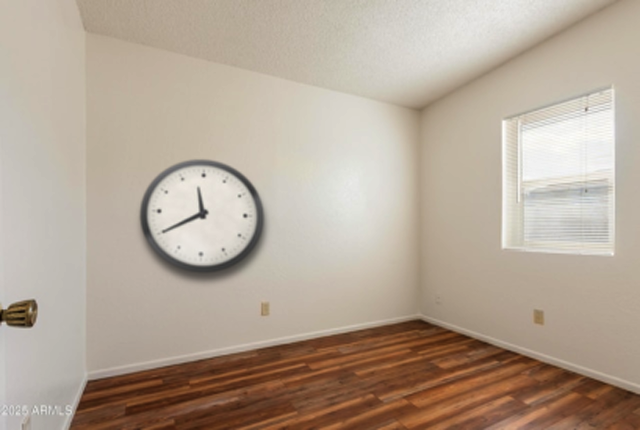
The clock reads 11.40
